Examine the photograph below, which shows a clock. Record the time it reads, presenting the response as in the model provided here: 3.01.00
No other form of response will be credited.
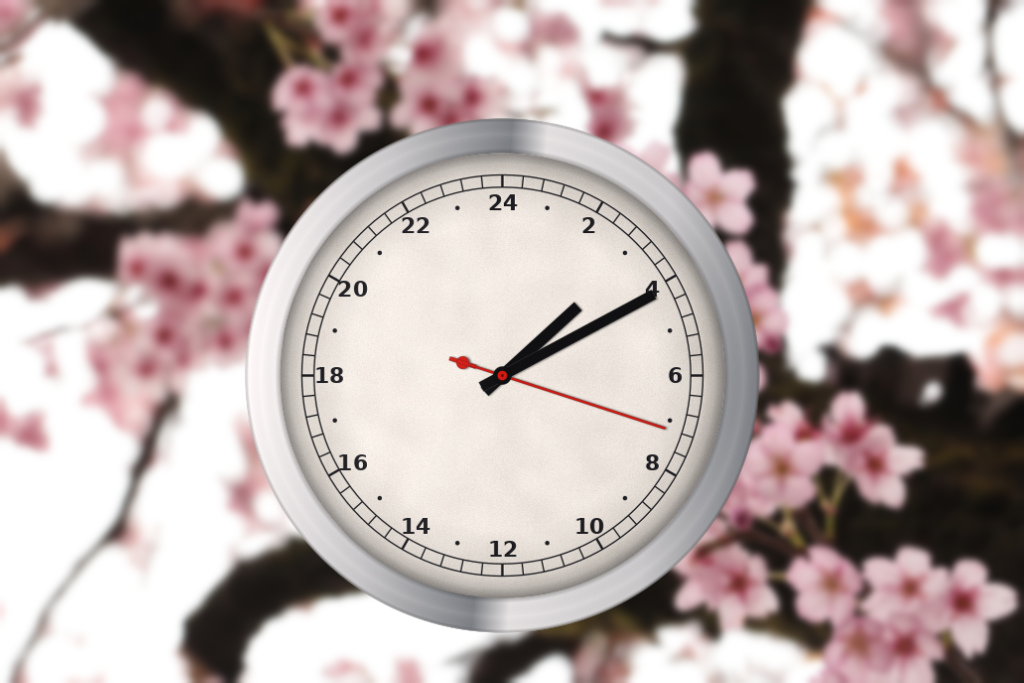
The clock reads 3.10.18
